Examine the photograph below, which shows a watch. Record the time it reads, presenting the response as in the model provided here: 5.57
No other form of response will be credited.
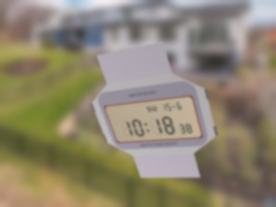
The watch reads 10.18
